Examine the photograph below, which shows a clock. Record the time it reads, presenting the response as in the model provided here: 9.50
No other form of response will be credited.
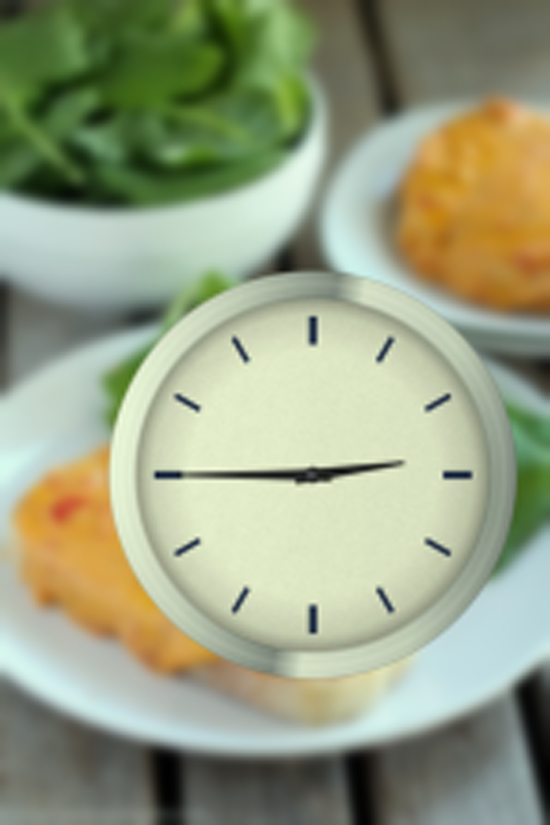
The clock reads 2.45
